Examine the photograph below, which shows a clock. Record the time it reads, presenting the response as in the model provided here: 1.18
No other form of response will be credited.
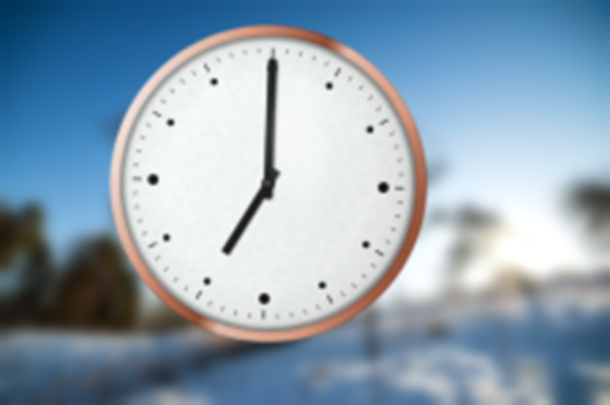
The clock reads 7.00
